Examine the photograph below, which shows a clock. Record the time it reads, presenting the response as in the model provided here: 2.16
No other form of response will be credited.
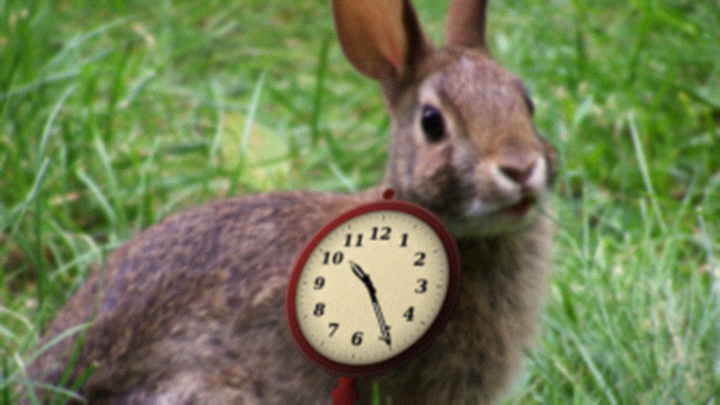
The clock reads 10.25
